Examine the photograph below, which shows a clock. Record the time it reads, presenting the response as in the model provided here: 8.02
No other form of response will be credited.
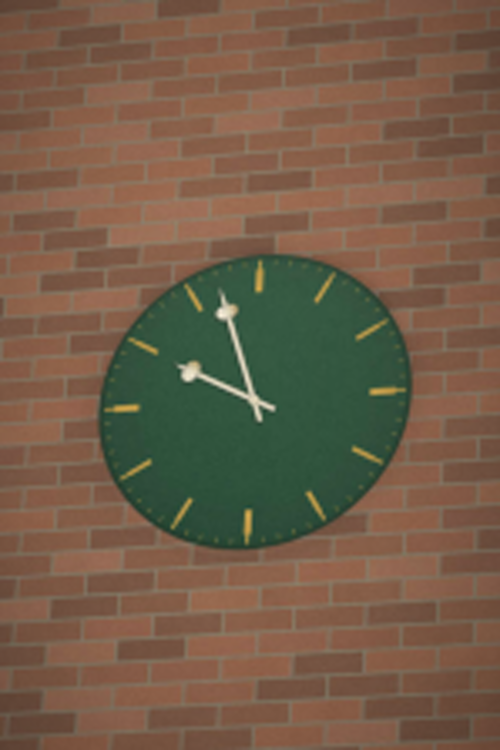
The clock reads 9.57
